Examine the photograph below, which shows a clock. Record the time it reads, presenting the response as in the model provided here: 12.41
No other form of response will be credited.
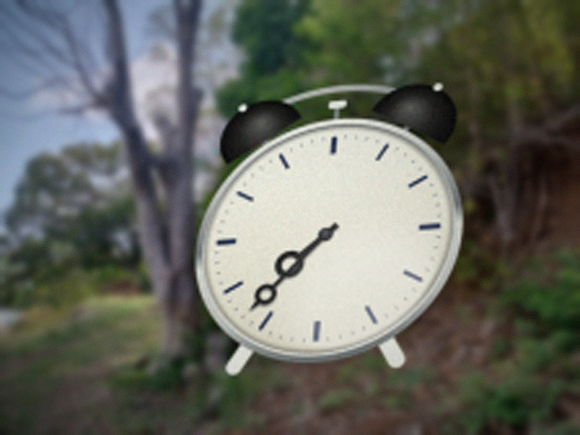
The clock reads 7.37
